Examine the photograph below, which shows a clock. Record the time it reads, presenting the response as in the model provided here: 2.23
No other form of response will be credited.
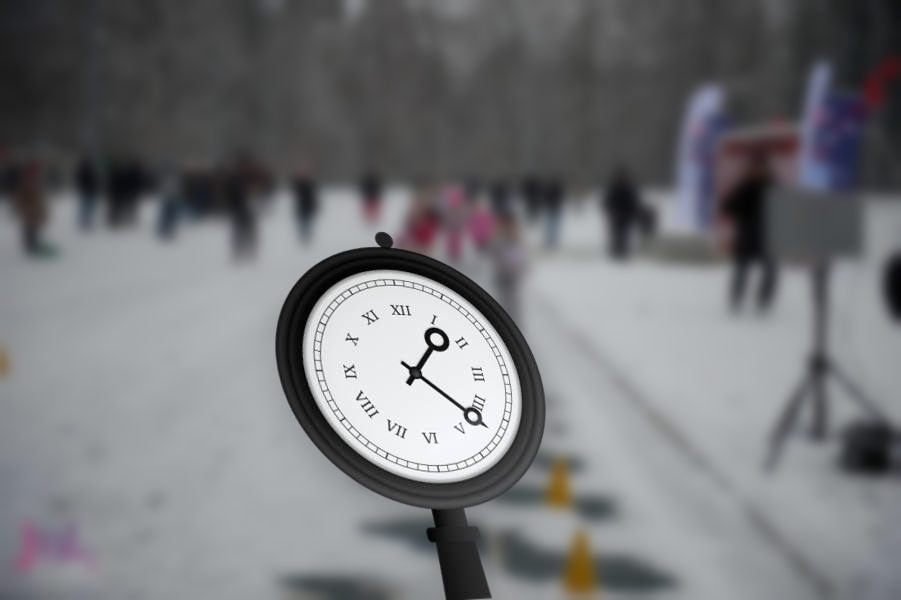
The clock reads 1.22
